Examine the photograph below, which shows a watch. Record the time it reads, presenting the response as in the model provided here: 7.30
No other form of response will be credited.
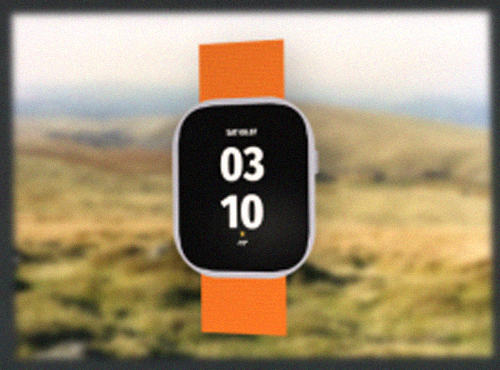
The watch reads 3.10
